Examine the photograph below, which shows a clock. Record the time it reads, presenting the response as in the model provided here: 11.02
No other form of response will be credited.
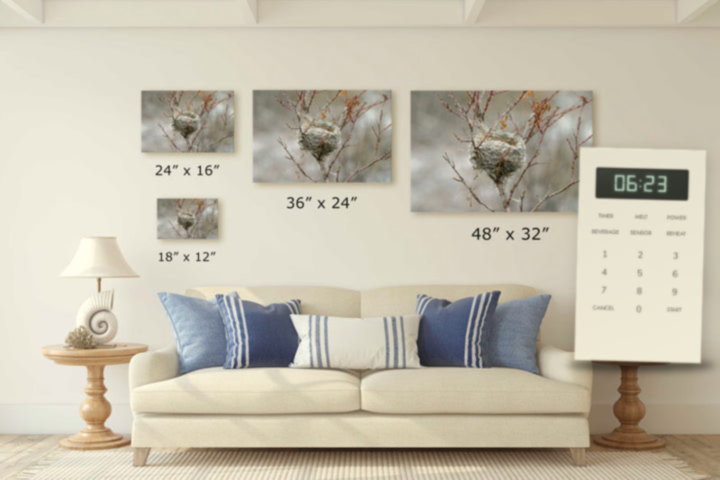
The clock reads 6.23
